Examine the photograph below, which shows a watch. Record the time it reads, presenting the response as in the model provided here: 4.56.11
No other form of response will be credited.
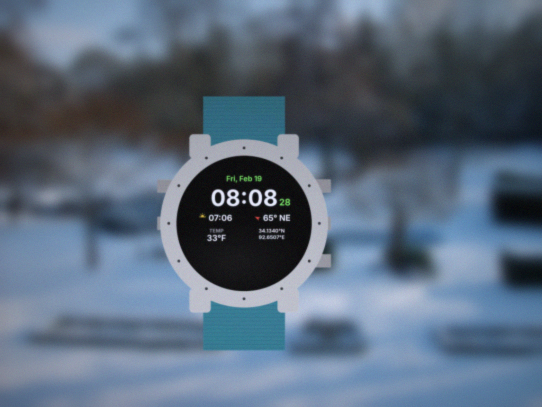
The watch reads 8.08.28
